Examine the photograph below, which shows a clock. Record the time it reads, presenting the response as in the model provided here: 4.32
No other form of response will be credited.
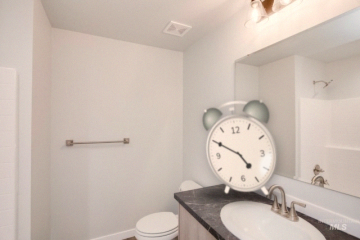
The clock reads 4.50
